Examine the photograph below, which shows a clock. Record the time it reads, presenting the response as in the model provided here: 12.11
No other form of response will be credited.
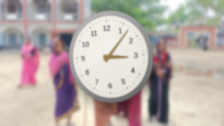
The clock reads 3.07
